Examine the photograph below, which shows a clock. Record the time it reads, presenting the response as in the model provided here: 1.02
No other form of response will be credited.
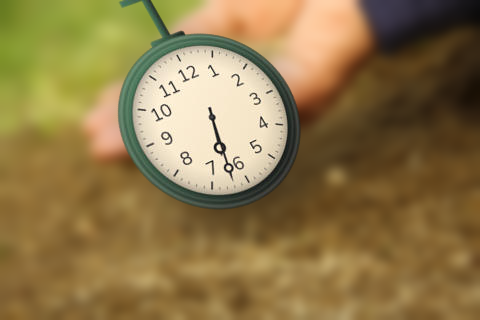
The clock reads 6.32
